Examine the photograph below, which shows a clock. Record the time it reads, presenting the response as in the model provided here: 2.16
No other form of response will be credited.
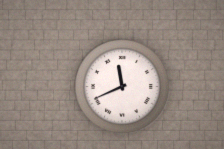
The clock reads 11.41
